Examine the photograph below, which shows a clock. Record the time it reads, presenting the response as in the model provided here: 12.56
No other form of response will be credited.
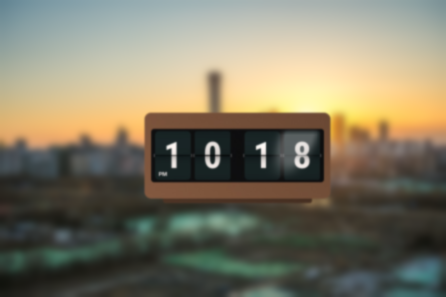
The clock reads 10.18
